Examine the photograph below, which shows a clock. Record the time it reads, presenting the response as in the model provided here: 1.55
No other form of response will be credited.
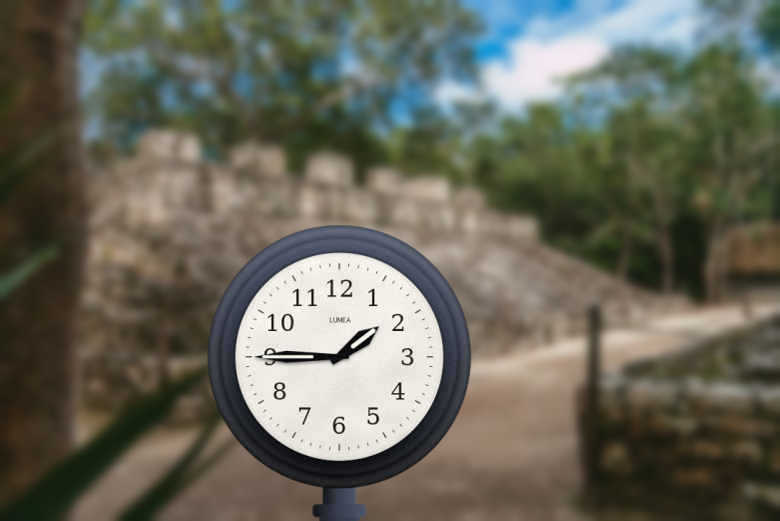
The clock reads 1.45
